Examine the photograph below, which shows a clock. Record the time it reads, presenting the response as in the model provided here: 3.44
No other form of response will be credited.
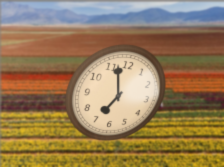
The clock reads 6.57
